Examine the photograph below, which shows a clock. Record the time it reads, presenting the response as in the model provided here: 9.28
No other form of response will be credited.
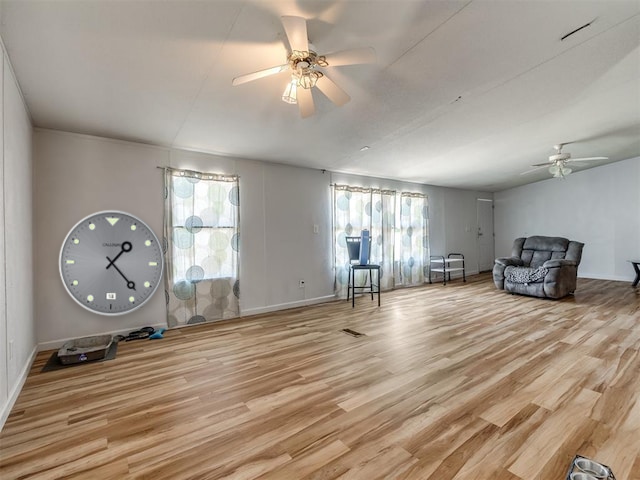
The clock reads 1.23
